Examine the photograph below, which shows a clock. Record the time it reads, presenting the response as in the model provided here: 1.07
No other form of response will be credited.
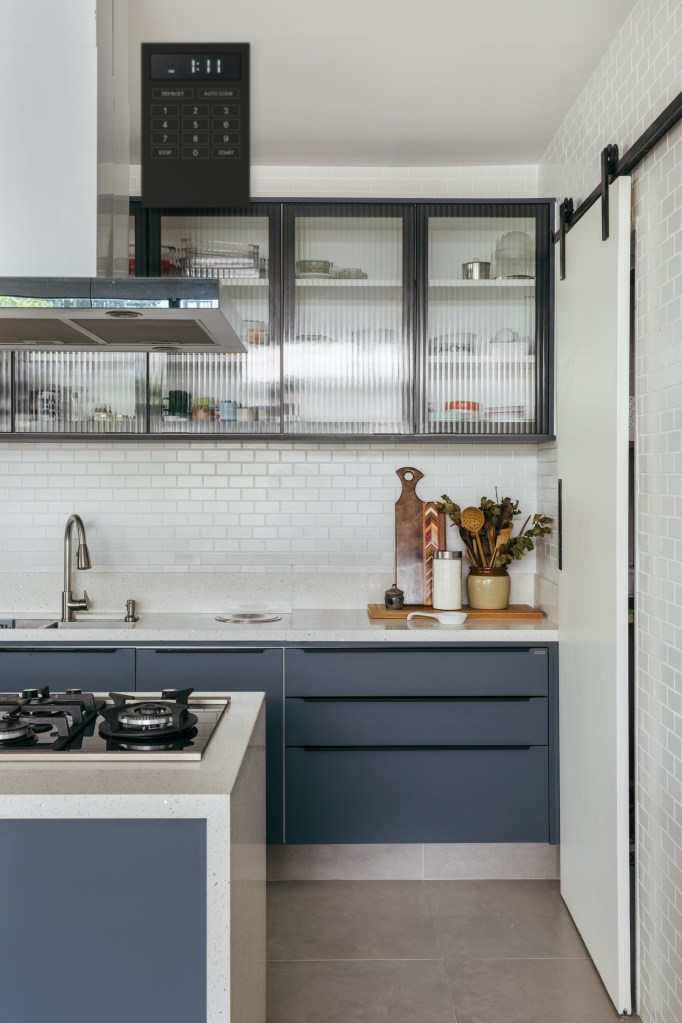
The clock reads 1.11
